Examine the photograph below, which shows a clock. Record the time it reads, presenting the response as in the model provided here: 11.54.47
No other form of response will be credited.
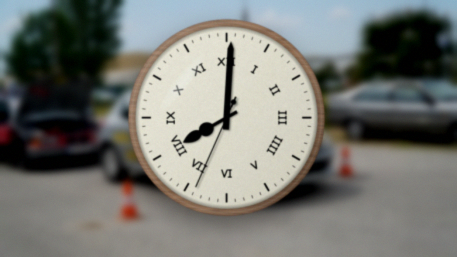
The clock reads 8.00.34
